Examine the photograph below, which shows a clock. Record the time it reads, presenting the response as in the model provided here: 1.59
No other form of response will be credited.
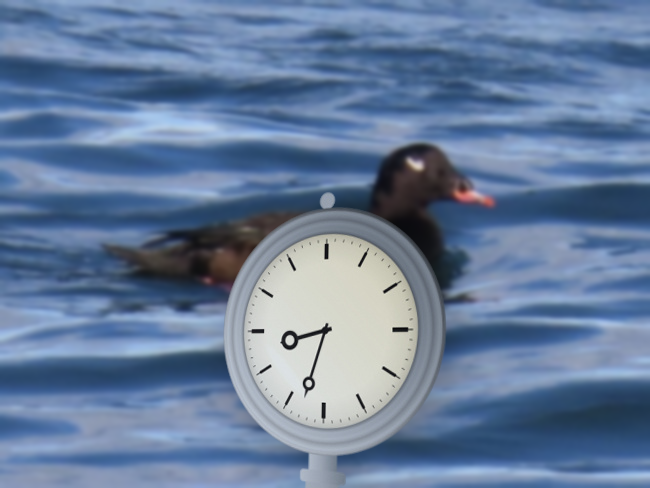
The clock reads 8.33
